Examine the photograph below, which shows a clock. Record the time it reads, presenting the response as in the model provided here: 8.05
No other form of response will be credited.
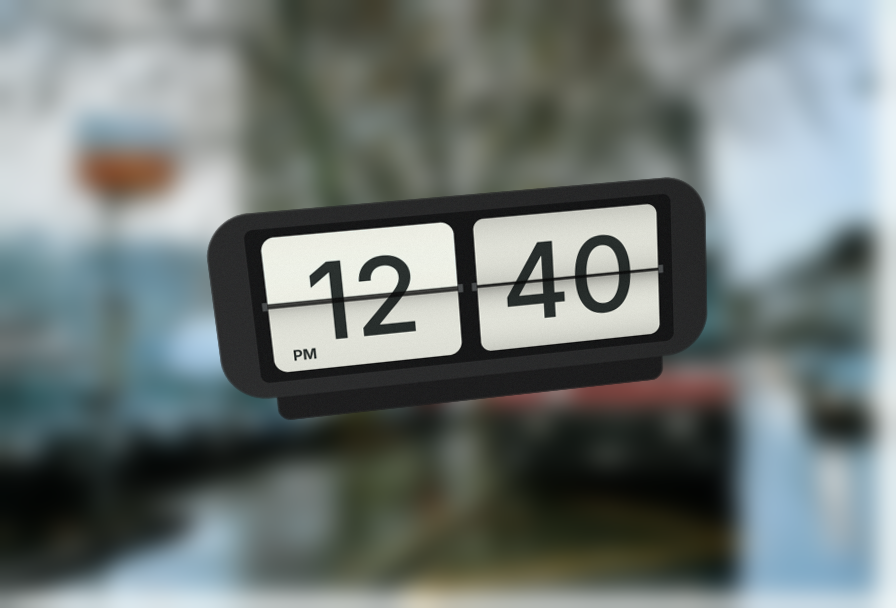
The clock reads 12.40
